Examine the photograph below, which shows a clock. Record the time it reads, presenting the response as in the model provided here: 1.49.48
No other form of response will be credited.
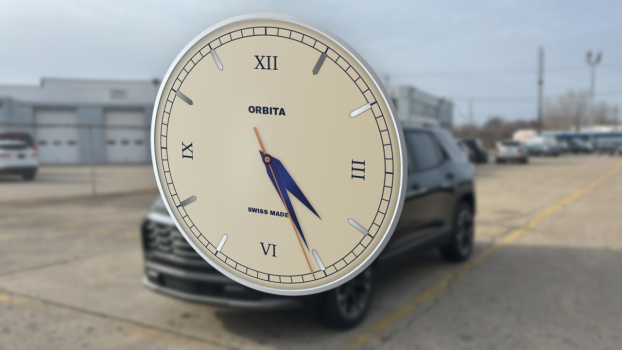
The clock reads 4.25.26
